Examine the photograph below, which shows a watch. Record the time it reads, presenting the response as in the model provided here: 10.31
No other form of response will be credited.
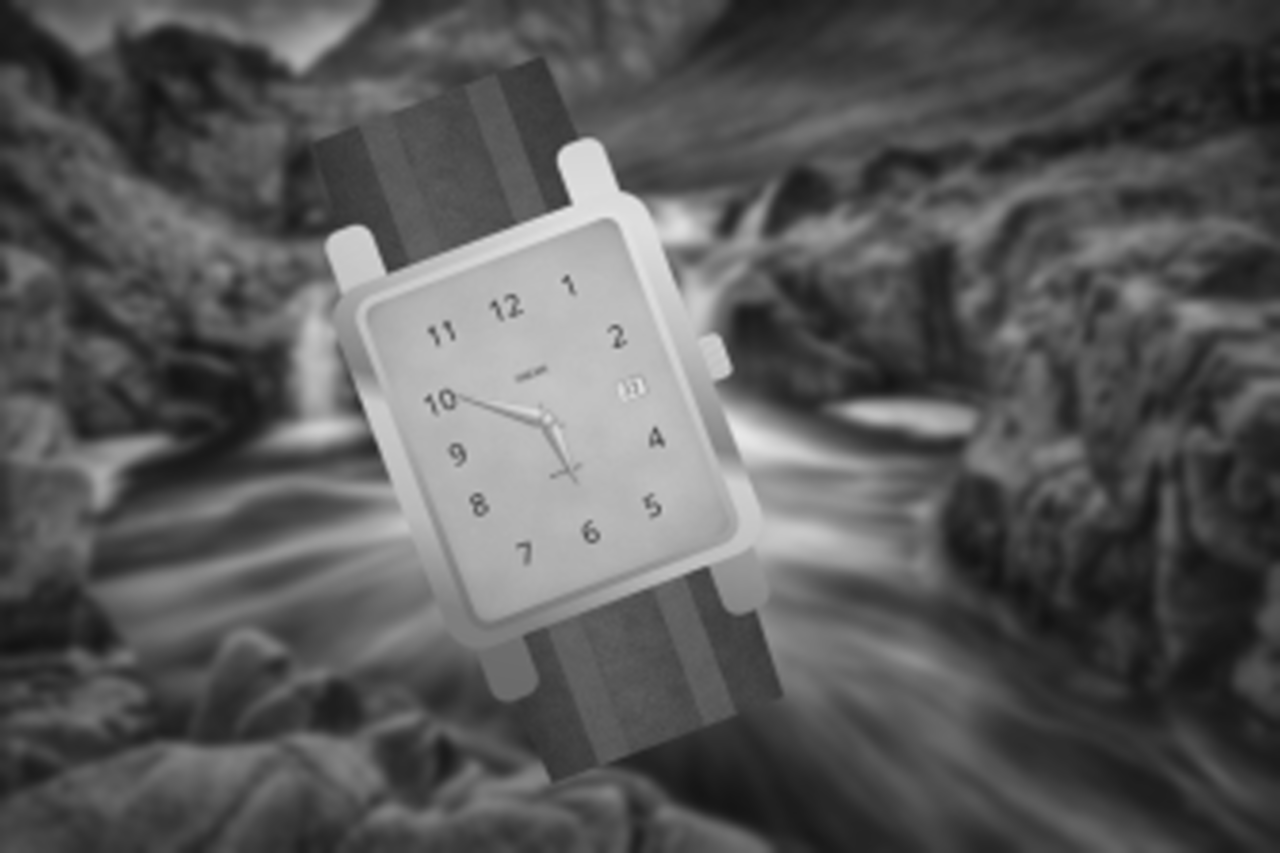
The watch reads 5.51
